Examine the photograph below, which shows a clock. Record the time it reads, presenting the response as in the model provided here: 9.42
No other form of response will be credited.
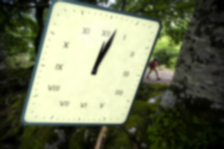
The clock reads 12.02
